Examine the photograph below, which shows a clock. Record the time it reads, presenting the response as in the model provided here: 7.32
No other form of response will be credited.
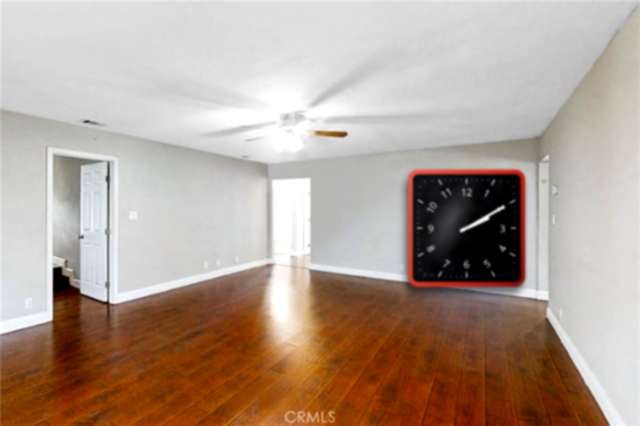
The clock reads 2.10
